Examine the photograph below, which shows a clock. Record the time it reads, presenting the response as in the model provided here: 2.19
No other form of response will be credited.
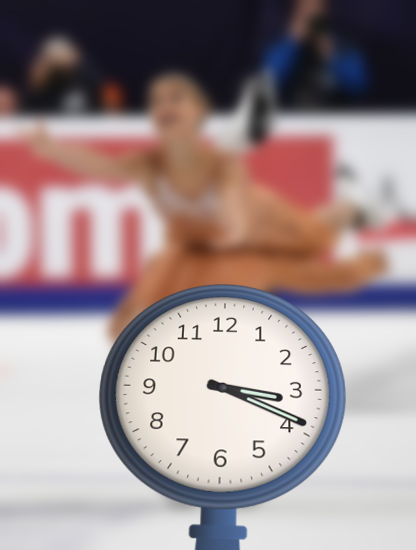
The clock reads 3.19
